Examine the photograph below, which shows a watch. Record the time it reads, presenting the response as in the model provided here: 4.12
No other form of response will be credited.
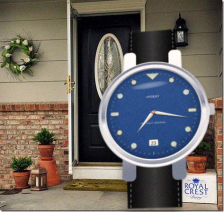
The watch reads 7.17
